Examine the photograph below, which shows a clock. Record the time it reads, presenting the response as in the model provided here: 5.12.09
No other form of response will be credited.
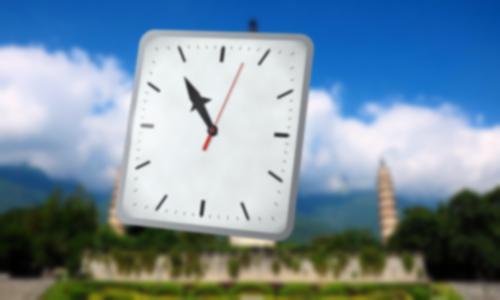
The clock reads 10.54.03
